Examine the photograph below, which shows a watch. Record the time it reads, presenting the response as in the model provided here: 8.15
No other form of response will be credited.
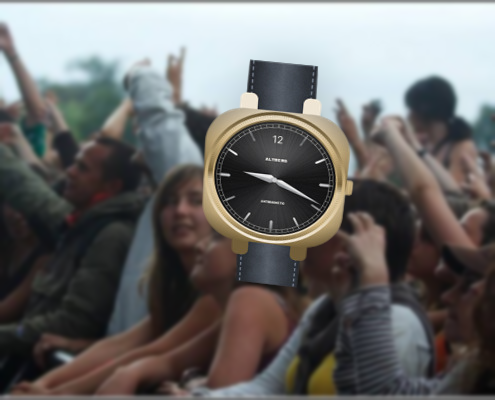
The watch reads 9.19
